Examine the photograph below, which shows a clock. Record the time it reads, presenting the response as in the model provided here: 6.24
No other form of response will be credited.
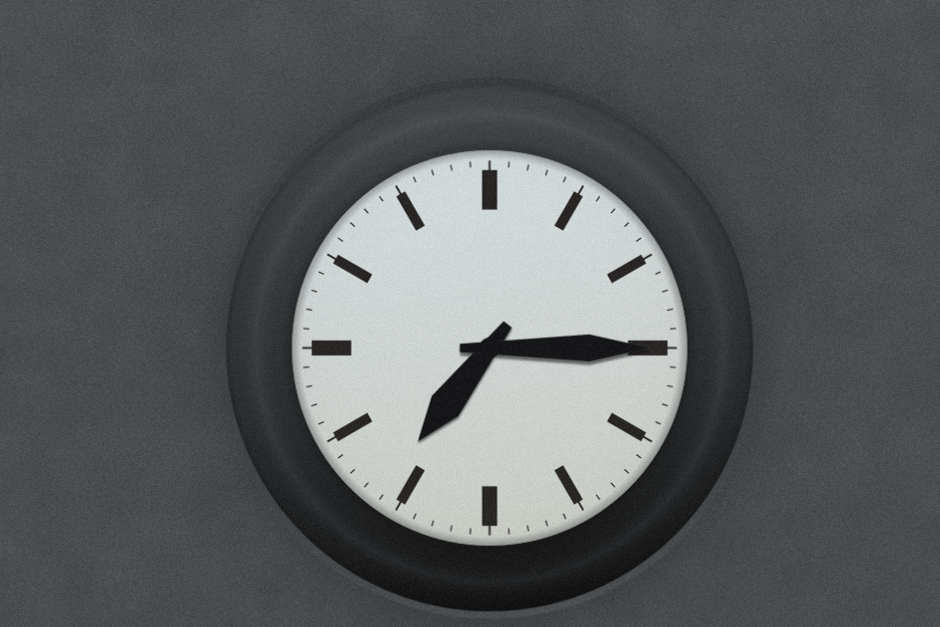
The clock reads 7.15
